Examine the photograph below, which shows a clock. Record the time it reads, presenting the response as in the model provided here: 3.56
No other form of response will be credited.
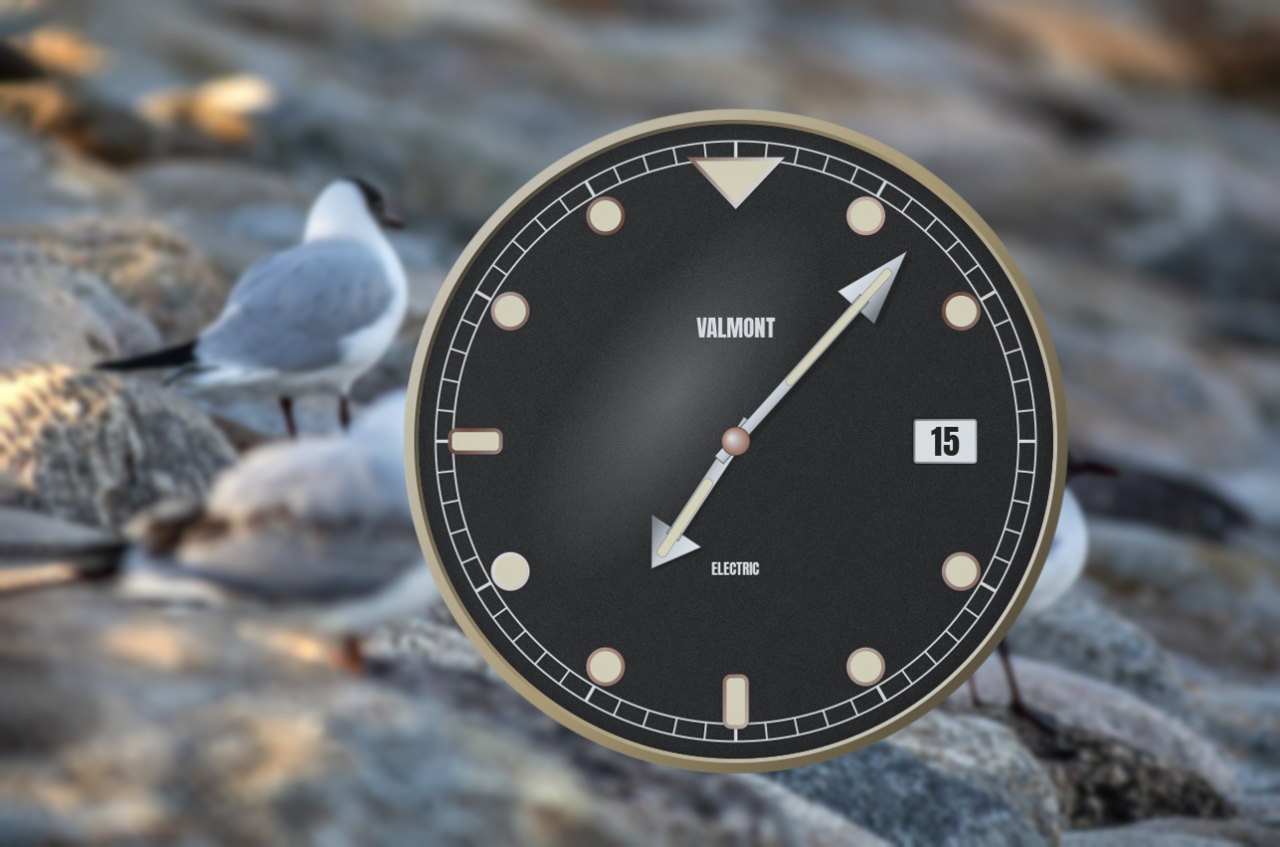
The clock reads 7.07
